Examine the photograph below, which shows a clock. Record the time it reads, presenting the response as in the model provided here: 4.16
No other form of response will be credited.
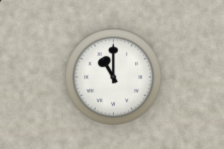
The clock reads 11.00
